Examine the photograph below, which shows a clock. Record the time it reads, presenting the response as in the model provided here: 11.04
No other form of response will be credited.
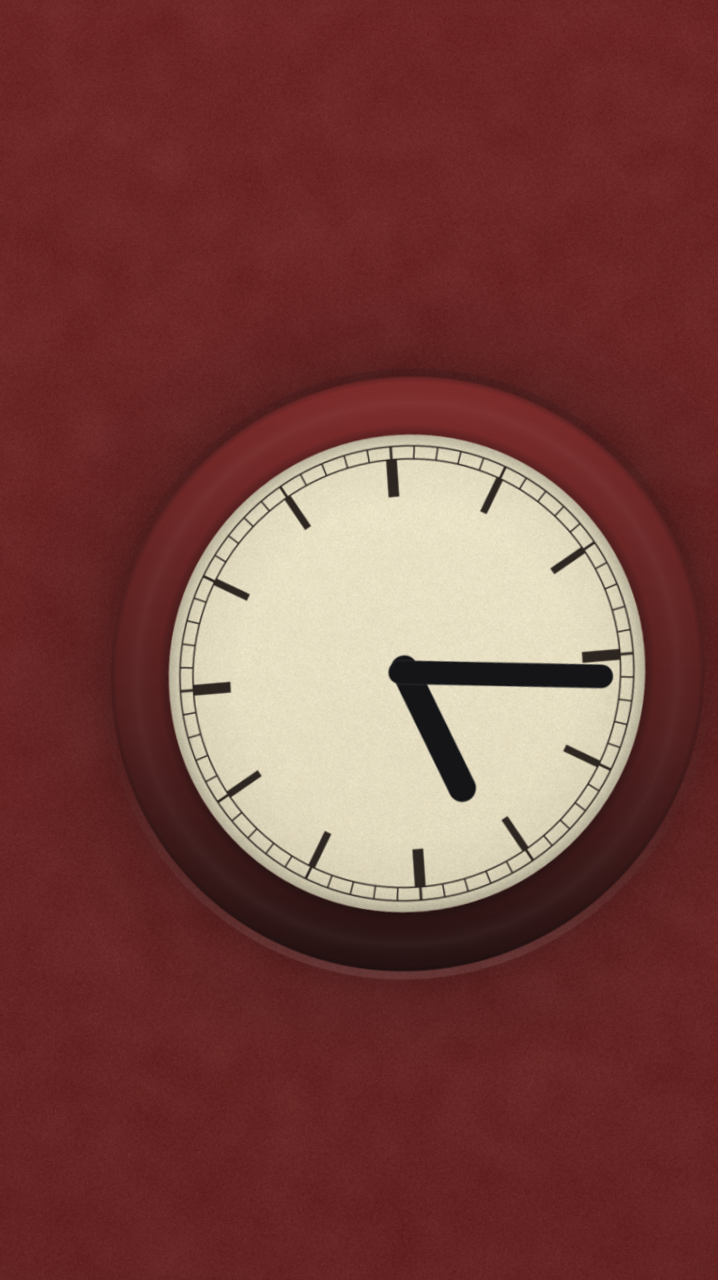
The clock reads 5.16
